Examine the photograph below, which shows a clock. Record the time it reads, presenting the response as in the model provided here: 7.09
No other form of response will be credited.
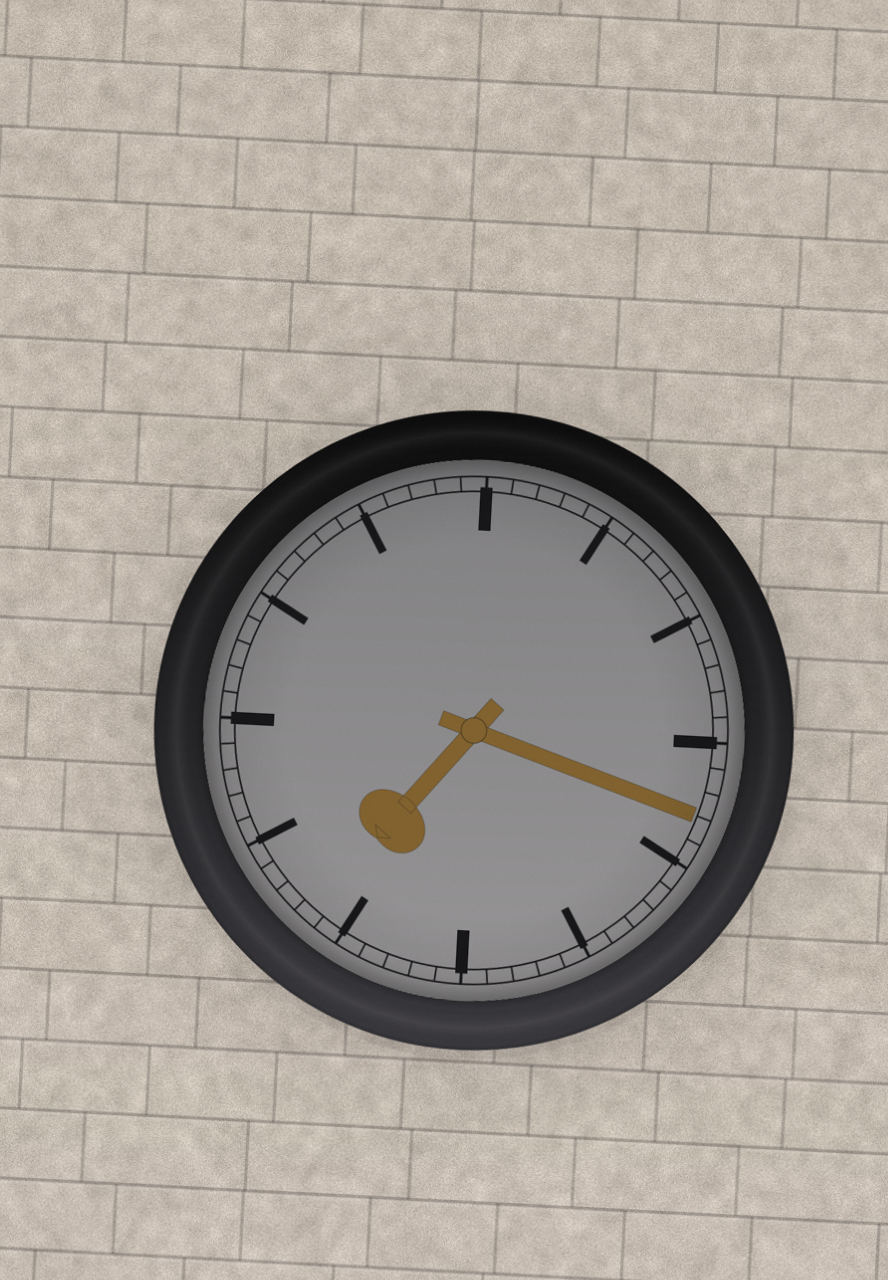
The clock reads 7.18
